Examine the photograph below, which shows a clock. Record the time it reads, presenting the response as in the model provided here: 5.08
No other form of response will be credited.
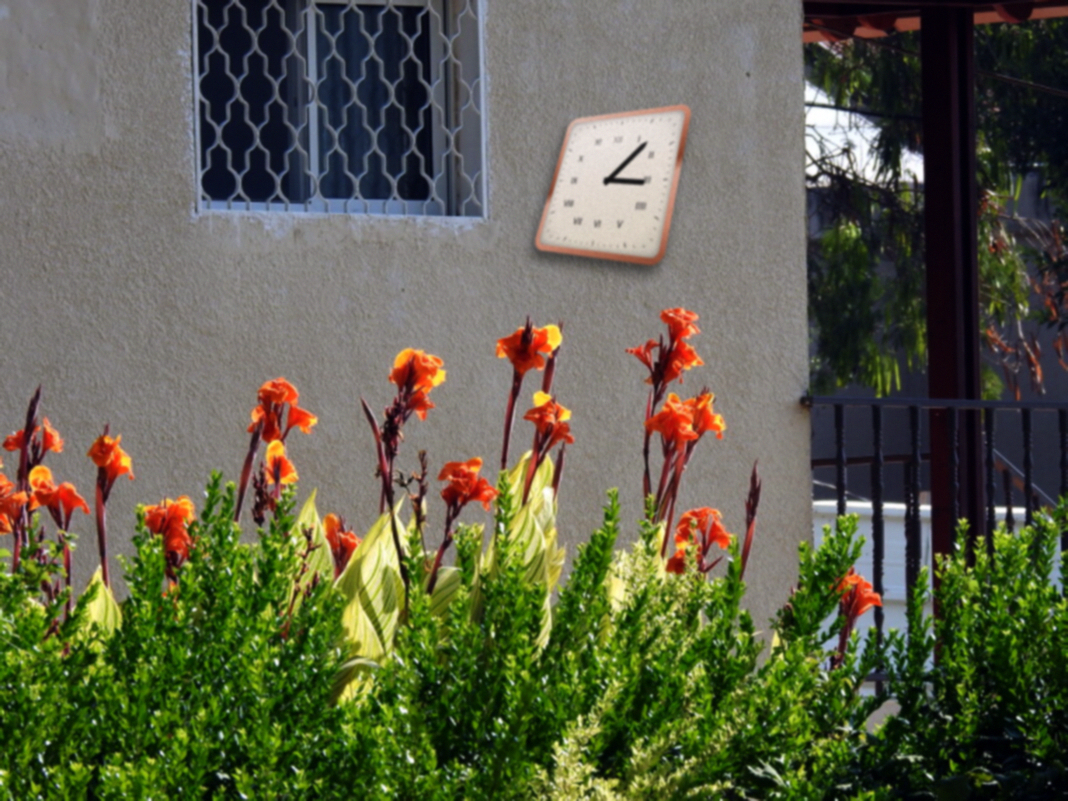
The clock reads 3.07
